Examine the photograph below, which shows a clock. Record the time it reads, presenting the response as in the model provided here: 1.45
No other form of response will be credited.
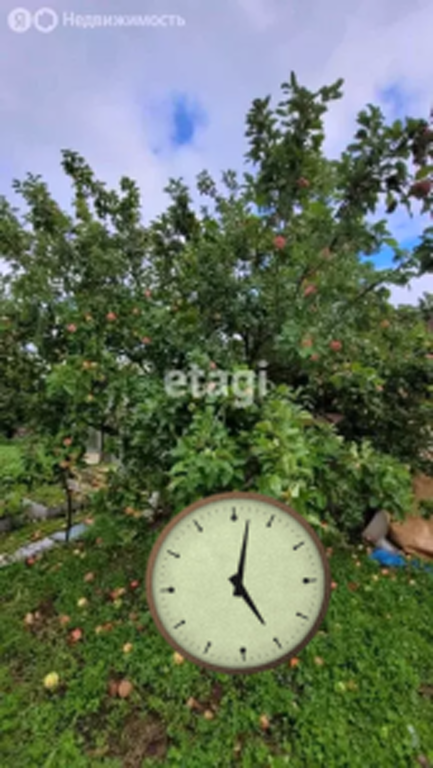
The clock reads 5.02
